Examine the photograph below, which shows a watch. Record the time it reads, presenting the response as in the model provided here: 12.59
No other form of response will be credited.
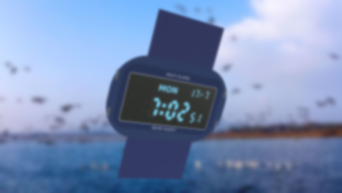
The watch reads 7.02
